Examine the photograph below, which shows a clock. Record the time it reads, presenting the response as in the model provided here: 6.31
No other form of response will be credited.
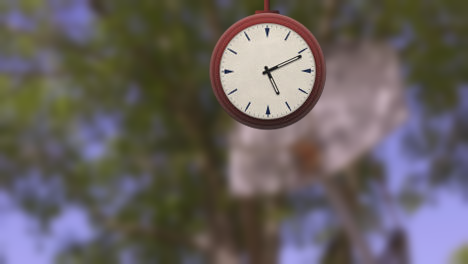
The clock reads 5.11
